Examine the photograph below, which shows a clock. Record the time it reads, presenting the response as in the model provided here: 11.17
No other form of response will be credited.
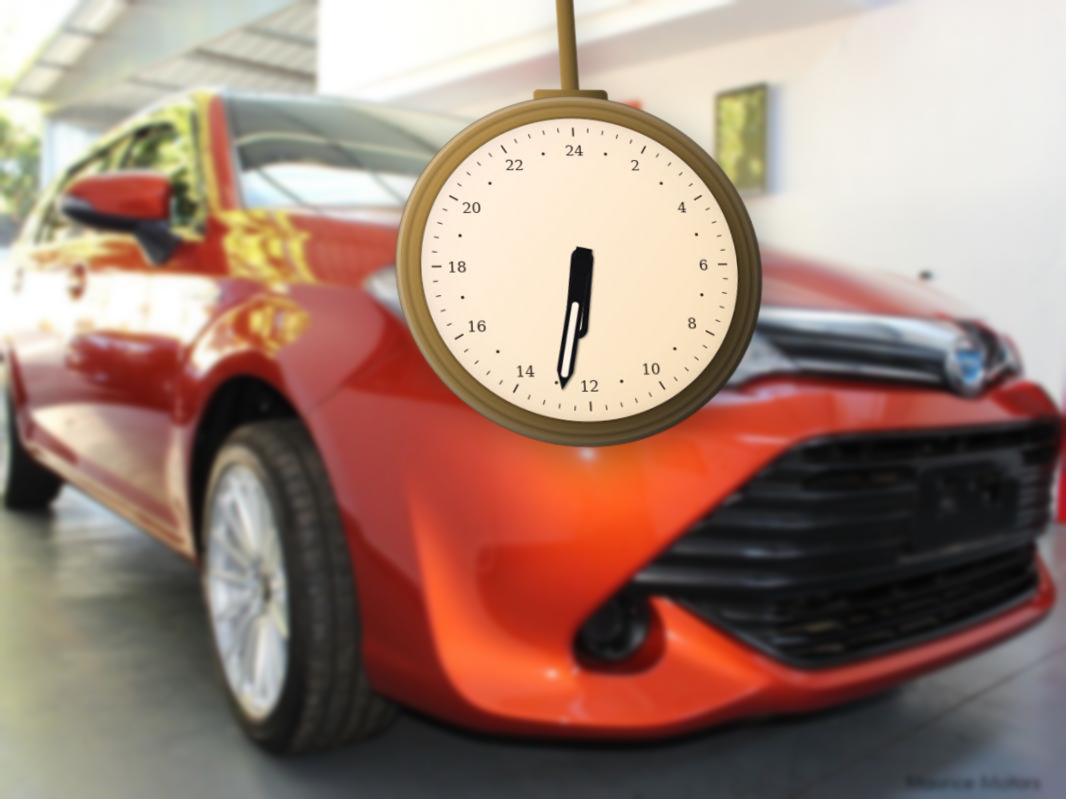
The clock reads 12.32
